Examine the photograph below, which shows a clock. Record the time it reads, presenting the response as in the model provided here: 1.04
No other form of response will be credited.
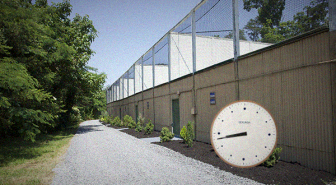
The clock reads 8.43
